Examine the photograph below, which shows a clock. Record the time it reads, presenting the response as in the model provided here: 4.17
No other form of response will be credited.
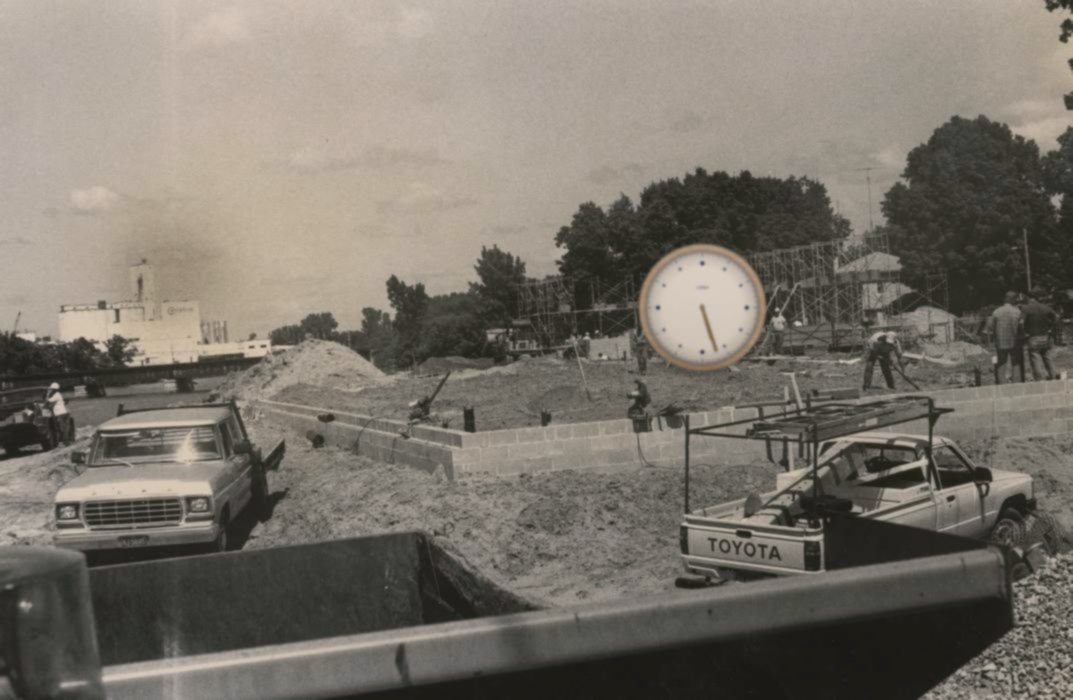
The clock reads 5.27
